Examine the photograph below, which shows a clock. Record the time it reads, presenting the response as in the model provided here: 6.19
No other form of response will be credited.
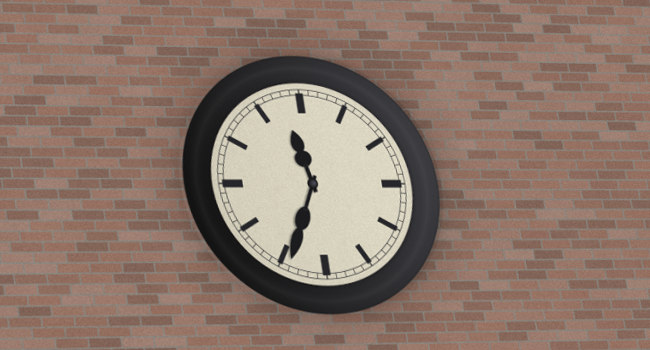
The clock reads 11.34
